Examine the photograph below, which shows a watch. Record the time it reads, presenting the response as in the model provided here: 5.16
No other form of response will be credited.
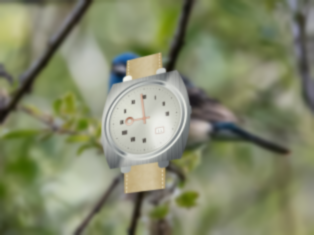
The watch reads 8.59
